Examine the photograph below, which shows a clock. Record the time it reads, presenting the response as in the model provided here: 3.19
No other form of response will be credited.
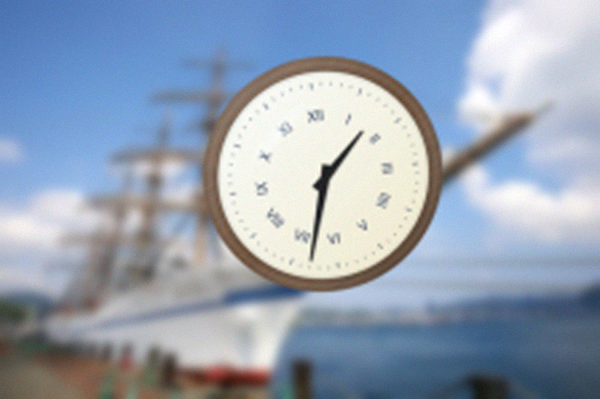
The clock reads 1.33
